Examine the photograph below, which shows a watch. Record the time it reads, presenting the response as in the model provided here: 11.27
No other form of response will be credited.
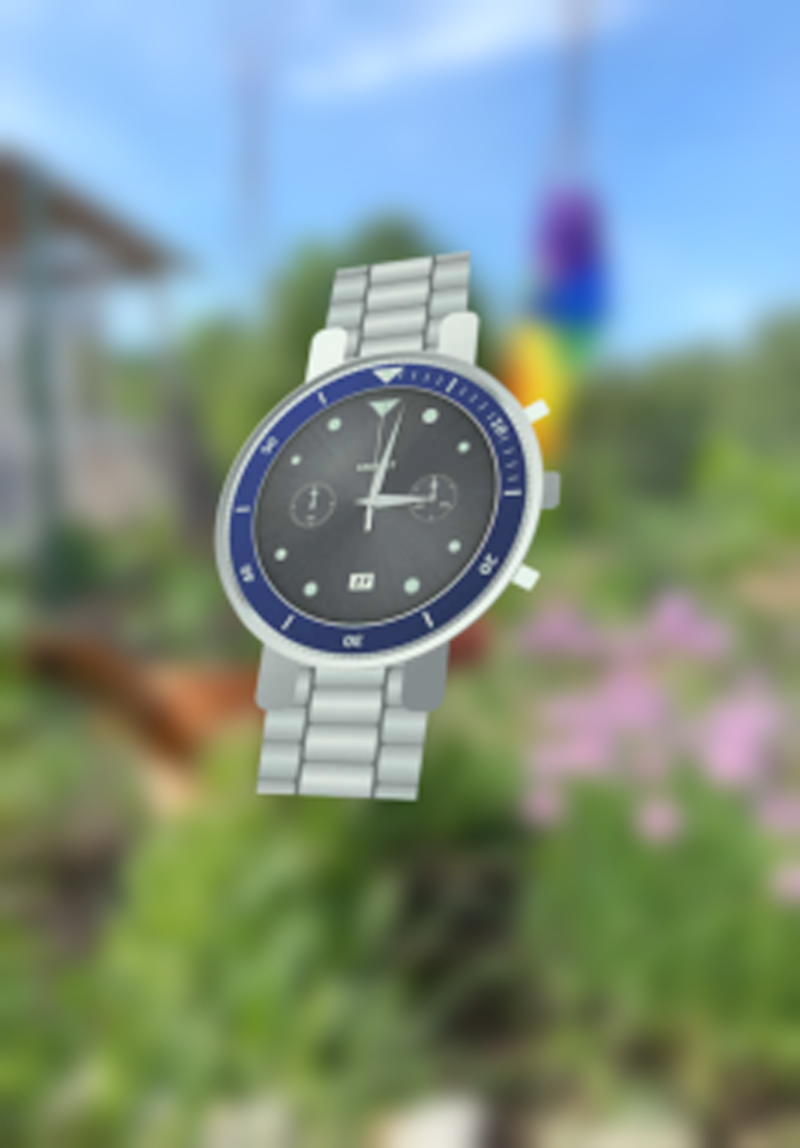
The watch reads 3.02
